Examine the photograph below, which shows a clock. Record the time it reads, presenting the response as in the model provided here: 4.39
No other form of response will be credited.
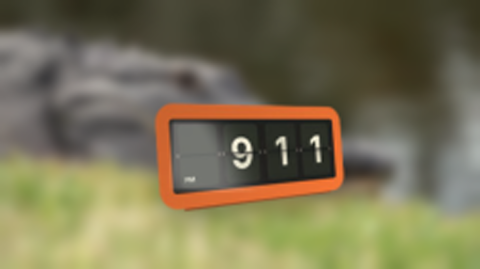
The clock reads 9.11
